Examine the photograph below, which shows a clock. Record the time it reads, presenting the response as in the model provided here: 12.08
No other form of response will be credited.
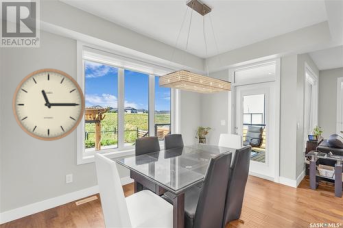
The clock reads 11.15
